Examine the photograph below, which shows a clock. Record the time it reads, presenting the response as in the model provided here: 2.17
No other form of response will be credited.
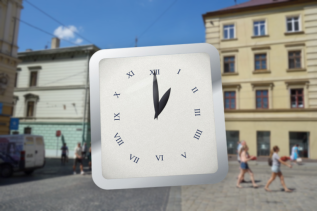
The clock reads 1.00
